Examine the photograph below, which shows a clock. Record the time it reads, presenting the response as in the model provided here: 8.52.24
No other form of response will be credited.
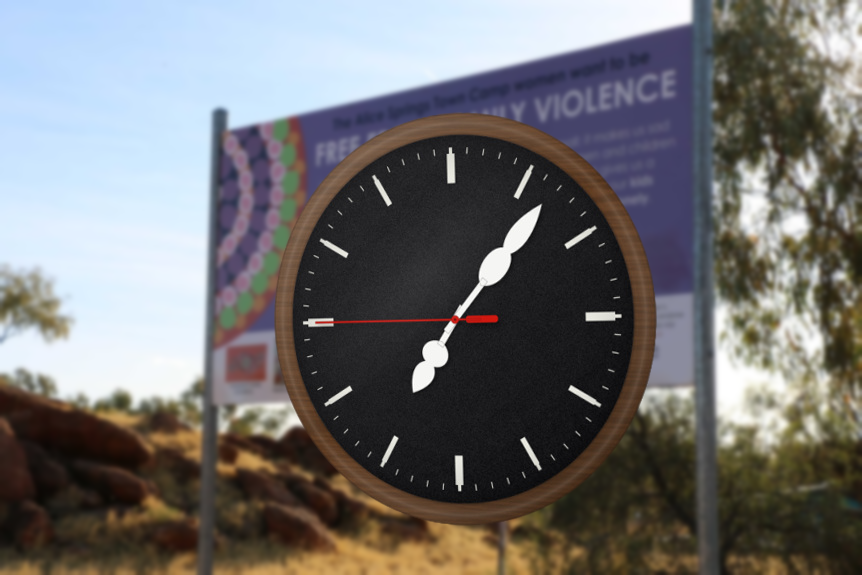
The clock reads 7.06.45
